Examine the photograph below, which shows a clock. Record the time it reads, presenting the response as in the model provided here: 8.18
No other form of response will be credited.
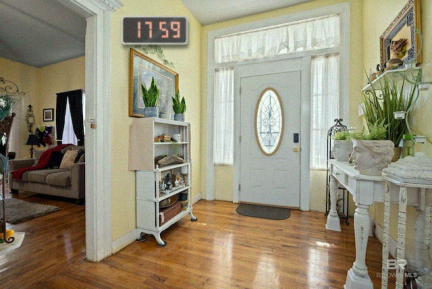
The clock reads 17.59
